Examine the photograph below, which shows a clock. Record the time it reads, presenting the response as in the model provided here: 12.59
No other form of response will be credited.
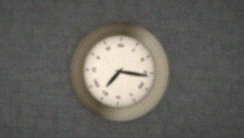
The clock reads 7.16
